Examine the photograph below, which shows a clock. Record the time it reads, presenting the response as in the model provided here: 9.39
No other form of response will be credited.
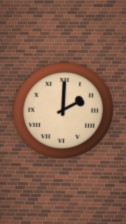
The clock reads 2.00
